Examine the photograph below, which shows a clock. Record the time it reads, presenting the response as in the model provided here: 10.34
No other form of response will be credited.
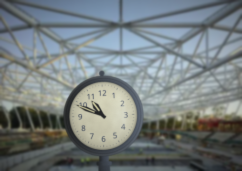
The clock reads 10.49
